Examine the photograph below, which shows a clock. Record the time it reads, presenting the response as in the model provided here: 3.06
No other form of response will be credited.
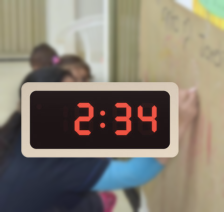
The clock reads 2.34
